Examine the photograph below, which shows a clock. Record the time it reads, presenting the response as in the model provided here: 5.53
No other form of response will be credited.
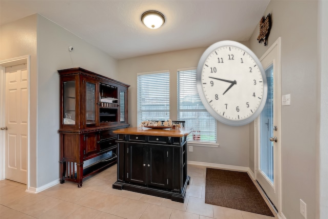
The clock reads 7.47
